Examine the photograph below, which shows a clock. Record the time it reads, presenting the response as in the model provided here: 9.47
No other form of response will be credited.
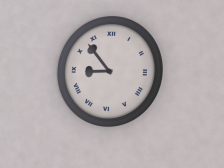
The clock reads 8.53
